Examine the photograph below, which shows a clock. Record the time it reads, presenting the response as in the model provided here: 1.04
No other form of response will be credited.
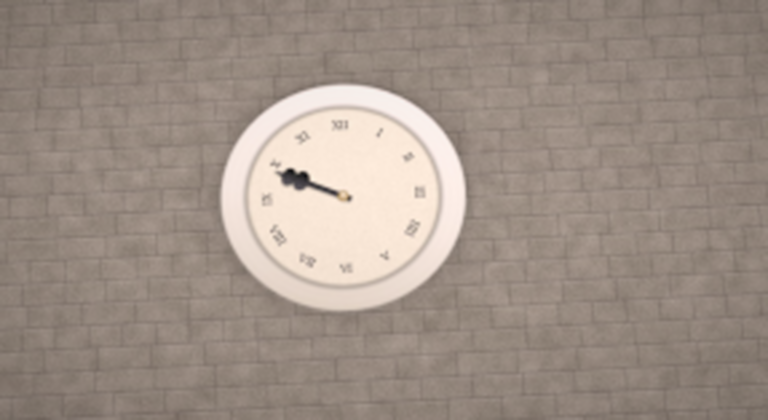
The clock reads 9.49
